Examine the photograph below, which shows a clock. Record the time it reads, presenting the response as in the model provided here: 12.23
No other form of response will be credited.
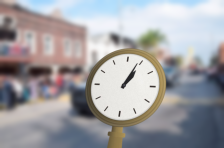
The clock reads 1.04
